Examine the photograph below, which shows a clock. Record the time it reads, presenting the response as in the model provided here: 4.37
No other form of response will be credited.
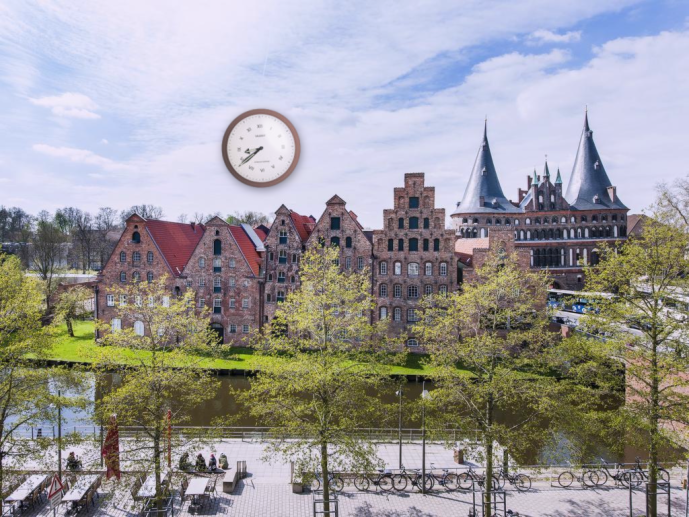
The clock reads 8.39
